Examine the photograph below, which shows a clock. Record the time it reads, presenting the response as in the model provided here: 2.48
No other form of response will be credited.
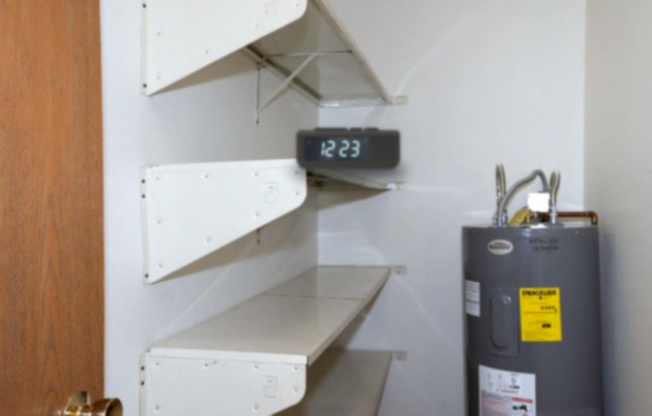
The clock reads 12.23
